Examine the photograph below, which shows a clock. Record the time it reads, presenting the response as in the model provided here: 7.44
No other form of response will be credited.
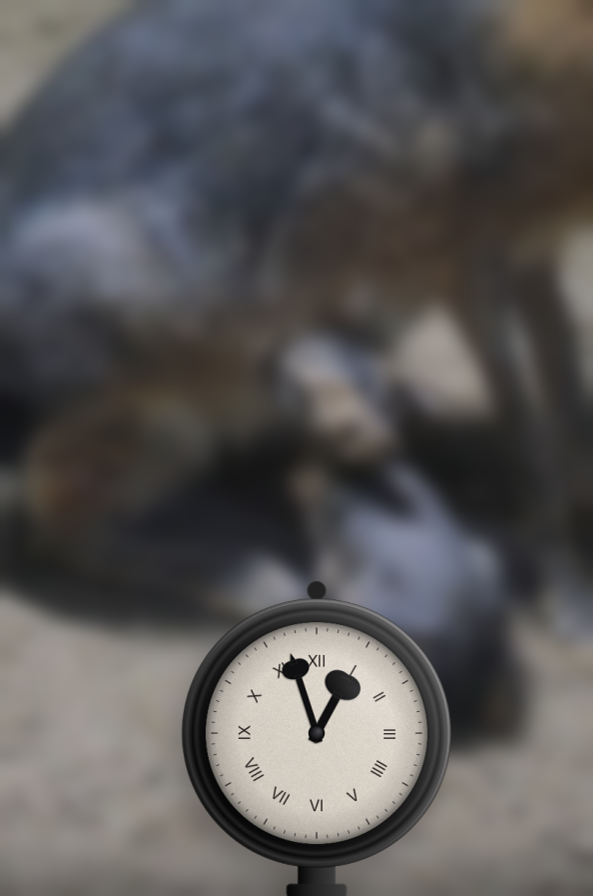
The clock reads 12.57
